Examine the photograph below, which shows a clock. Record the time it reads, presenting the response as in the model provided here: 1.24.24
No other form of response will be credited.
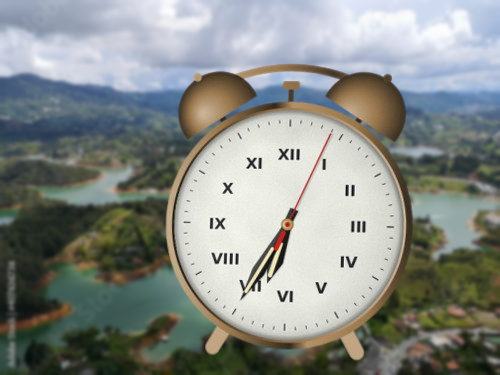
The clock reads 6.35.04
